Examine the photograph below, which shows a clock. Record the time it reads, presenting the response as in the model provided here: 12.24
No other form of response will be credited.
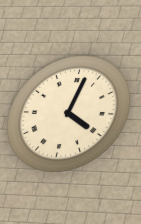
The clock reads 4.02
